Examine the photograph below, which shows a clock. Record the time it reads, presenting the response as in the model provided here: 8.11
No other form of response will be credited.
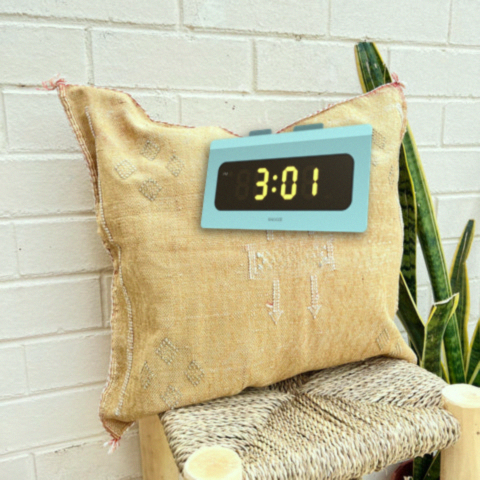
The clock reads 3.01
